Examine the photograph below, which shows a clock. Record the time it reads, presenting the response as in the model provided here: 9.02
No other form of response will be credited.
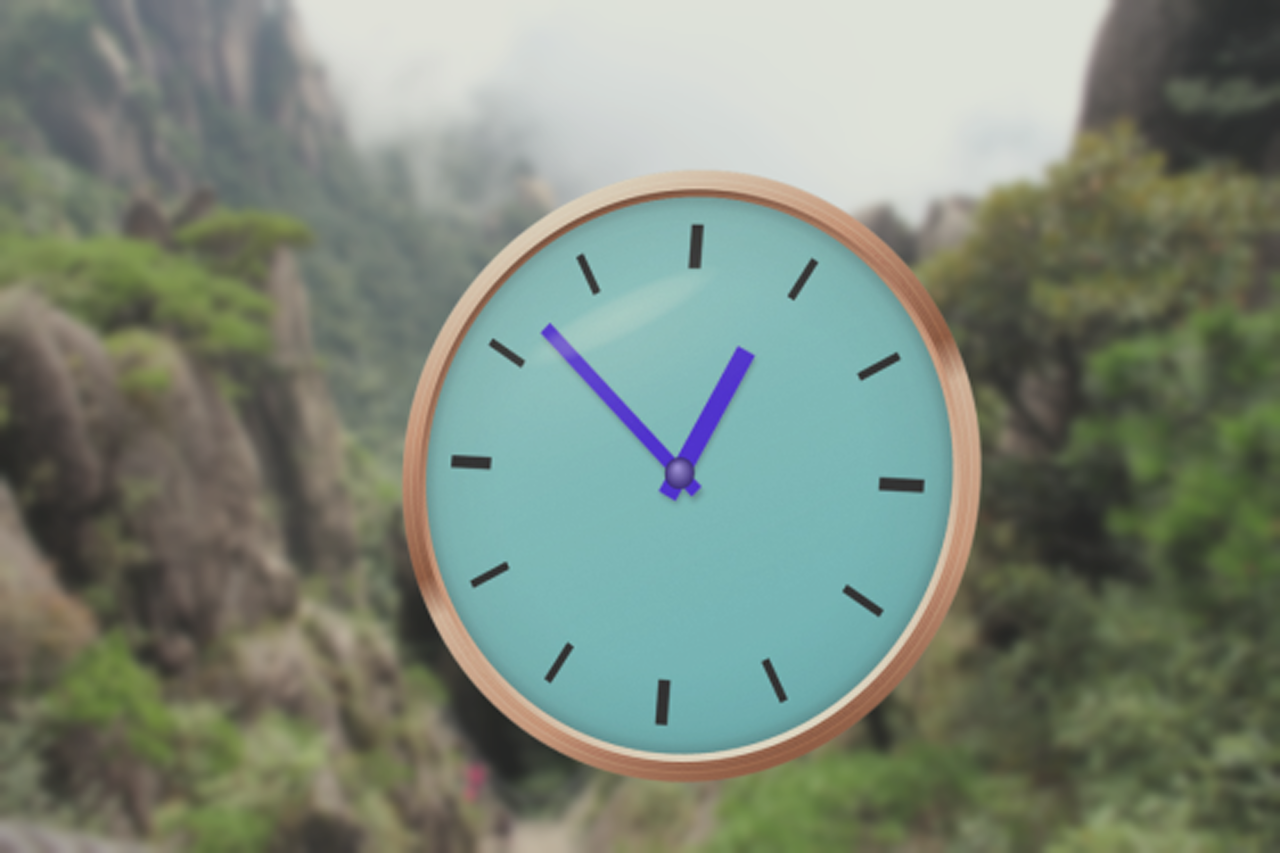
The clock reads 12.52
